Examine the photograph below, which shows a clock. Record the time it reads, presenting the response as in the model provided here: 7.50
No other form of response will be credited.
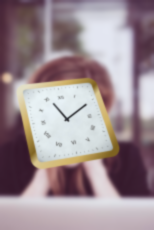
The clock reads 11.10
